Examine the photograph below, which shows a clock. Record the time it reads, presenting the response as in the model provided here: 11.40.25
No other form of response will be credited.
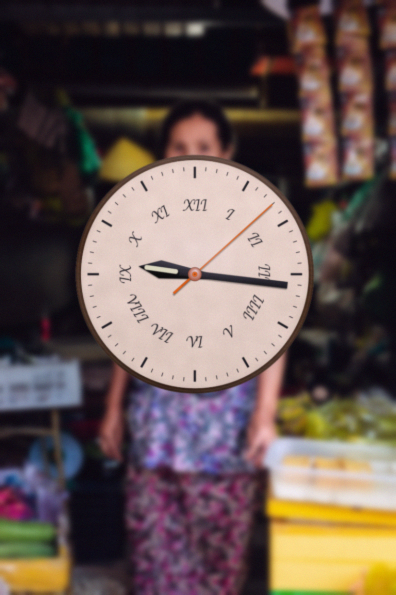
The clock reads 9.16.08
